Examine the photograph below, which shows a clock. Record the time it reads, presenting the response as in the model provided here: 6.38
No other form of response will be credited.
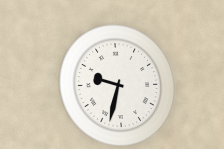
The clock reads 9.33
